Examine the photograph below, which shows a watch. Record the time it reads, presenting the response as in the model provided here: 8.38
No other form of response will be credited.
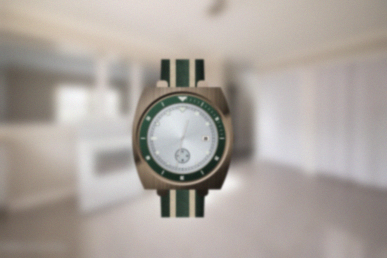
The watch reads 12.32
